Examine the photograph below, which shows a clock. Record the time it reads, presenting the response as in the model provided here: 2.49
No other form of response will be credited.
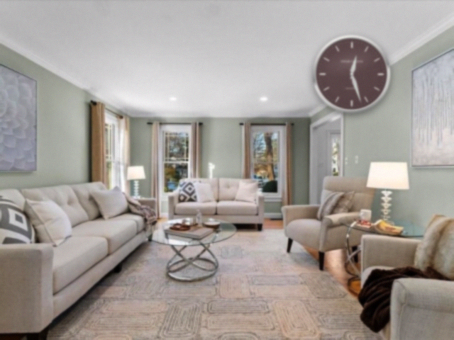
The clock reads 12.27
